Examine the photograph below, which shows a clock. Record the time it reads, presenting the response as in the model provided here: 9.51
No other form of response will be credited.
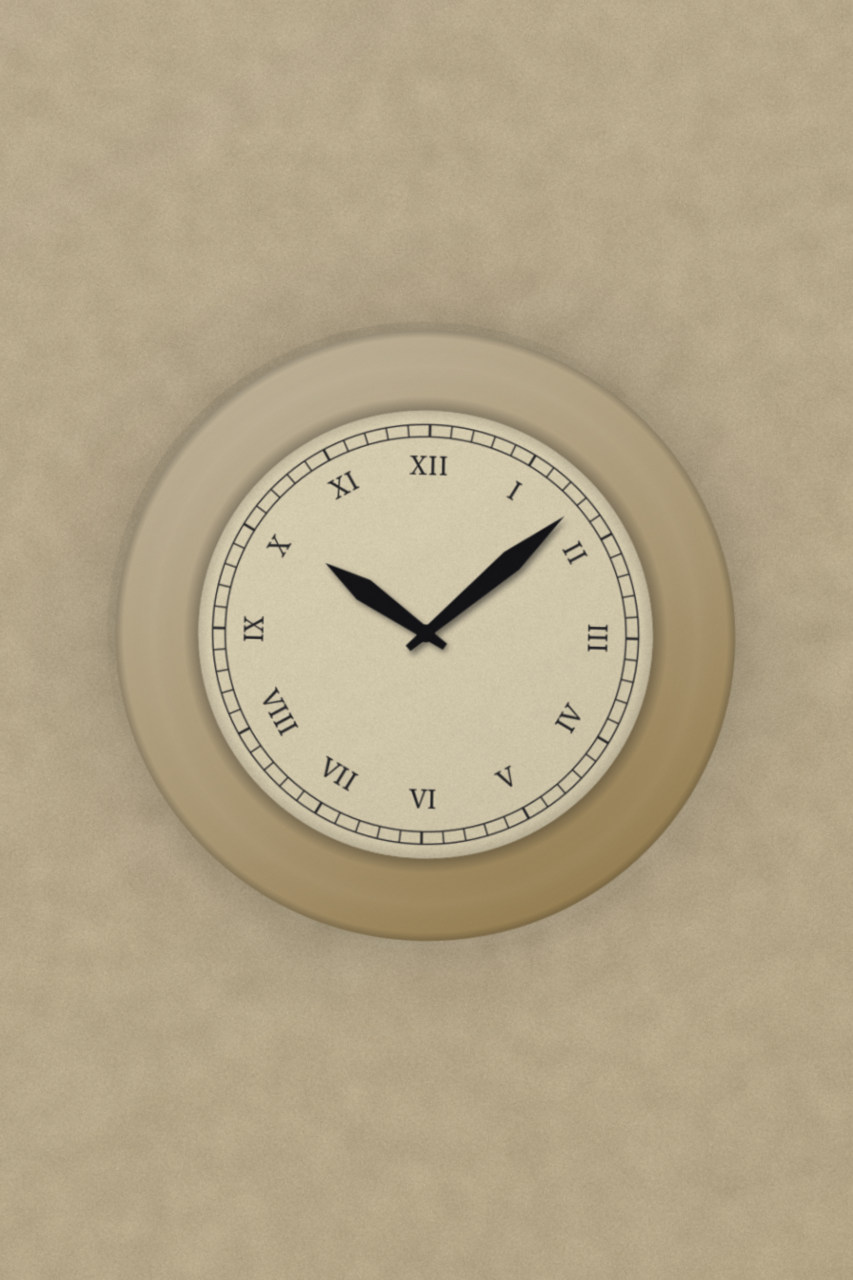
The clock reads 10.08
